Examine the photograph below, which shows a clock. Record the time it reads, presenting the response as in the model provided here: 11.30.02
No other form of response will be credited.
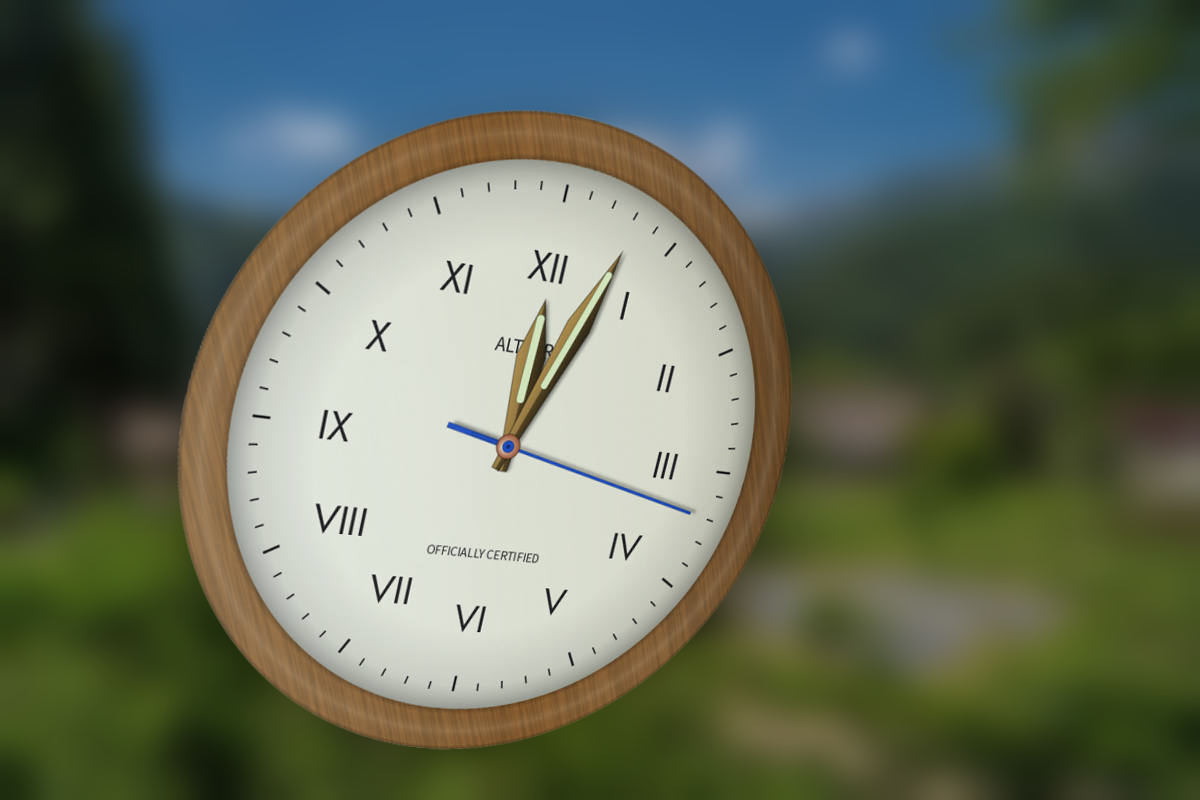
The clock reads 12.03.17
